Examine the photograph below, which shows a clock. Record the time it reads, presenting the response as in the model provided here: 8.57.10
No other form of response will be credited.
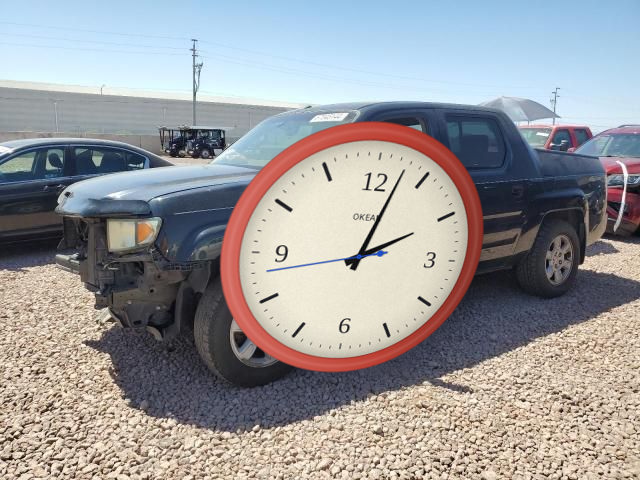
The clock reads 2.02.43
